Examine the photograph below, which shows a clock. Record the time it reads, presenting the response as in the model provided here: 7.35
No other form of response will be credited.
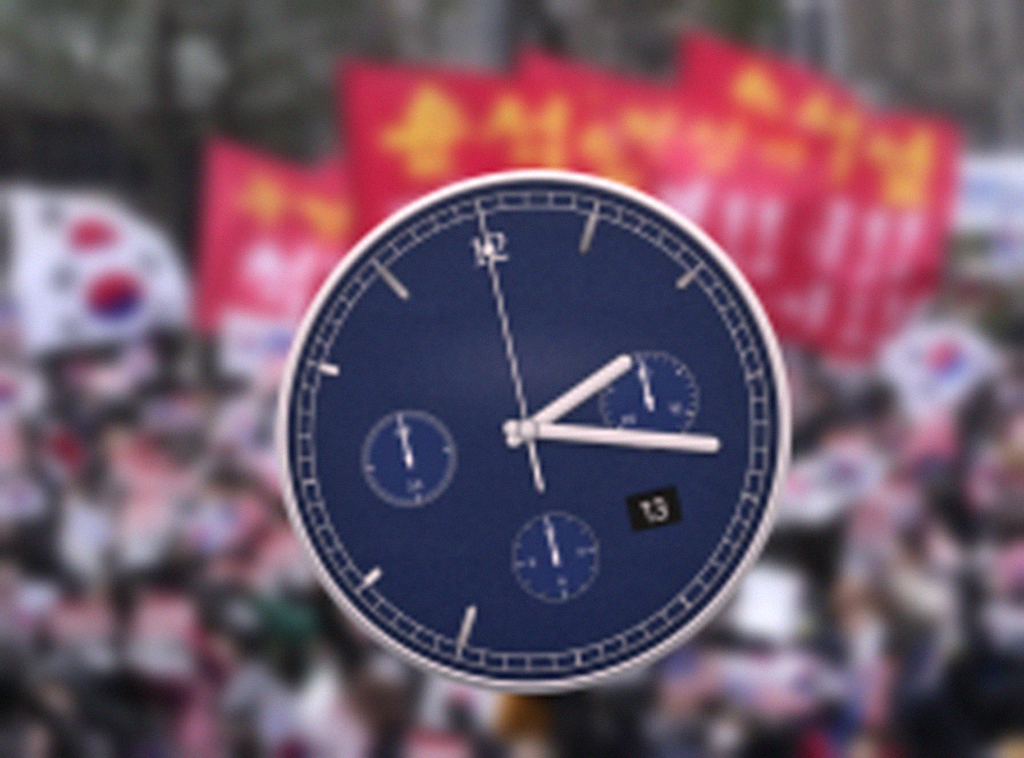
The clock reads 2.18
